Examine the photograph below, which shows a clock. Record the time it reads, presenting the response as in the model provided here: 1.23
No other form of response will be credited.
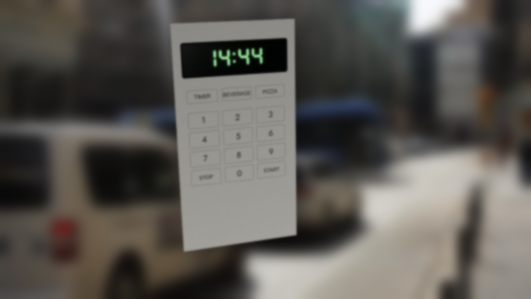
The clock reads 14.44
